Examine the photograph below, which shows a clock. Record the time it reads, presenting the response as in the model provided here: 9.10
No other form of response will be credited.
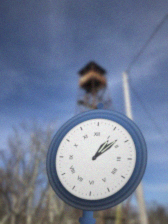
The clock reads 1.08
